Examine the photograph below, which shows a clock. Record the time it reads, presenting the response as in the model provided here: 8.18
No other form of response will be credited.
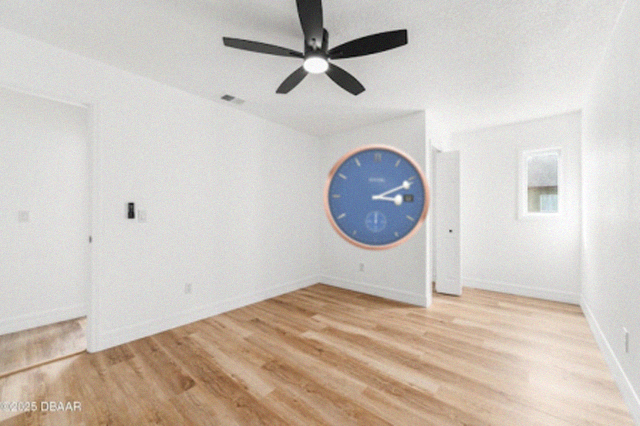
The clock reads 3.11
